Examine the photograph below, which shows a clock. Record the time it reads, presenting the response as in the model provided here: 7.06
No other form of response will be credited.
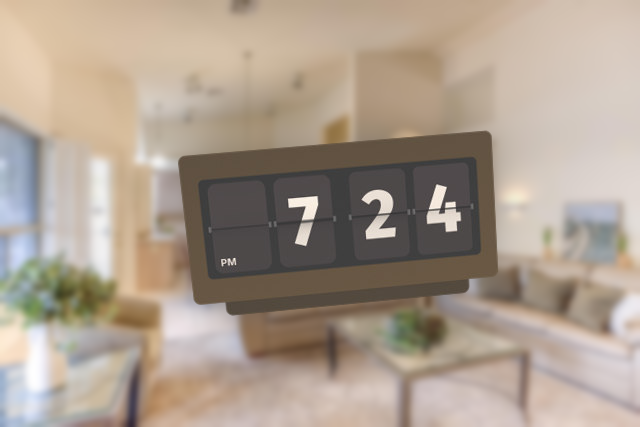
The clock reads 7.24
